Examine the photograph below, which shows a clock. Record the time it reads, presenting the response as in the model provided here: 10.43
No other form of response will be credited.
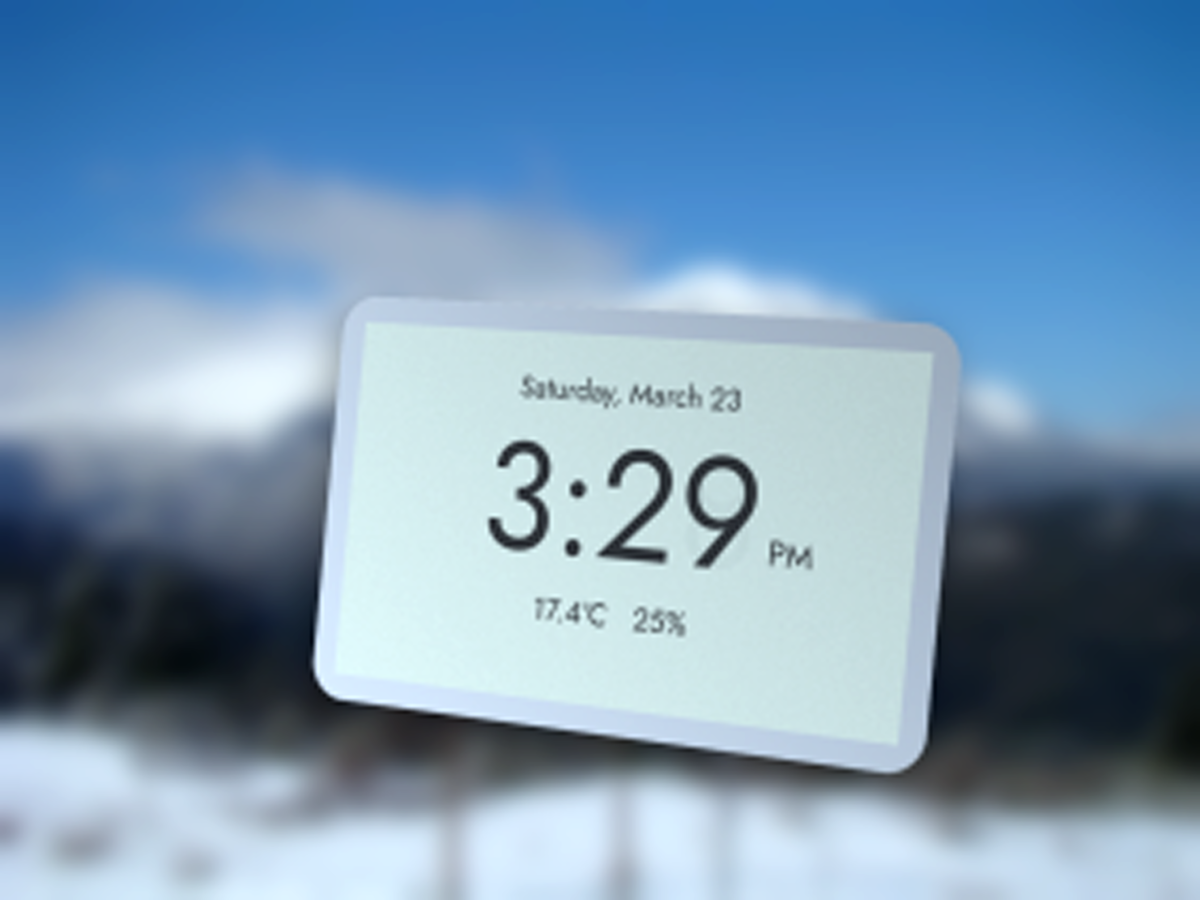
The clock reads 3.29
